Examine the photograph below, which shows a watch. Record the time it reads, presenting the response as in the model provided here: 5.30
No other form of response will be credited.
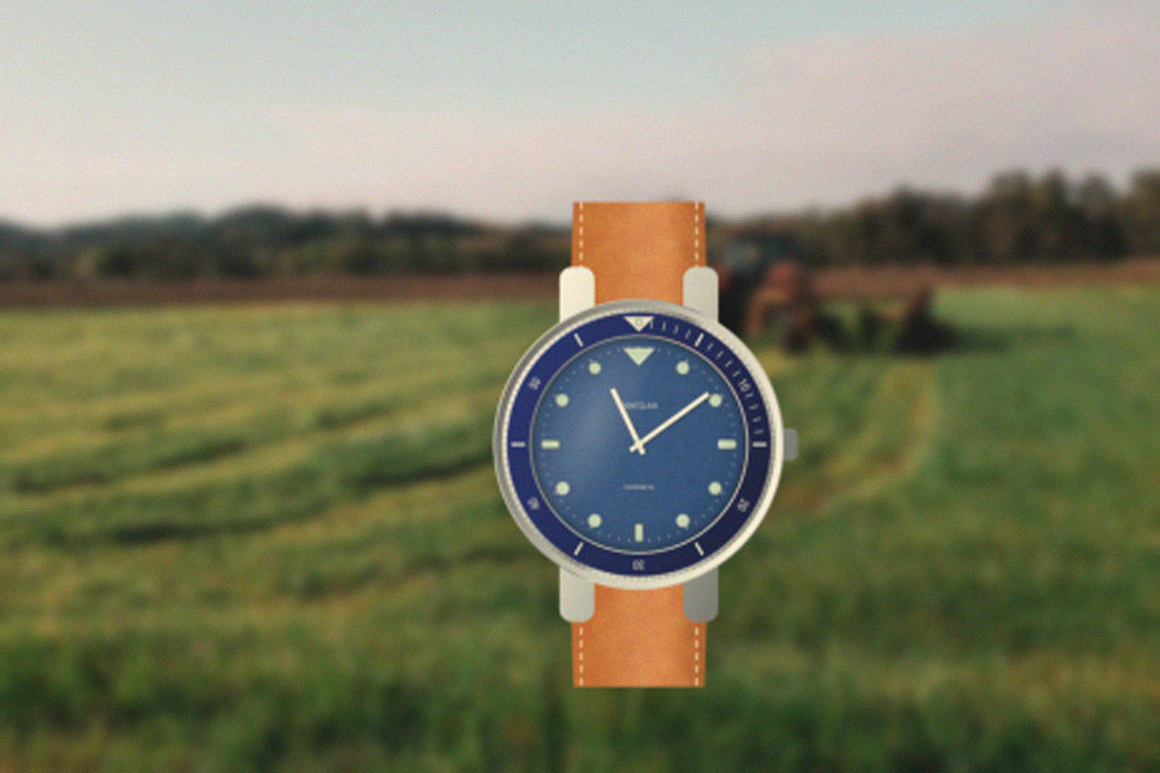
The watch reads 11.09
